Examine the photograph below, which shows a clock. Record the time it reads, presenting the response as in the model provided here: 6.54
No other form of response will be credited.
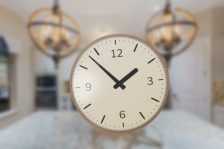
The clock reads 1.53
